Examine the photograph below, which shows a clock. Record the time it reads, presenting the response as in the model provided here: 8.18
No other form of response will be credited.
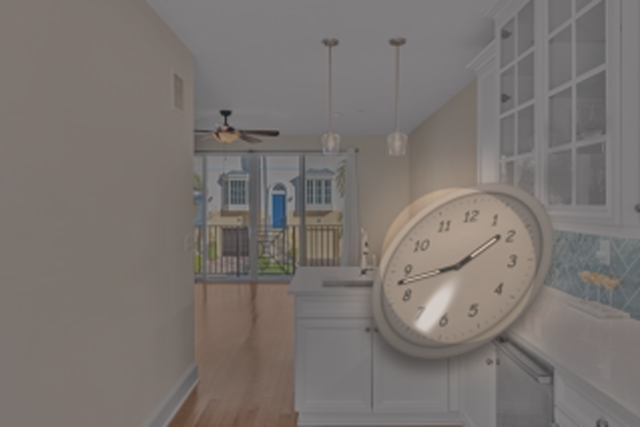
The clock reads 1.43
